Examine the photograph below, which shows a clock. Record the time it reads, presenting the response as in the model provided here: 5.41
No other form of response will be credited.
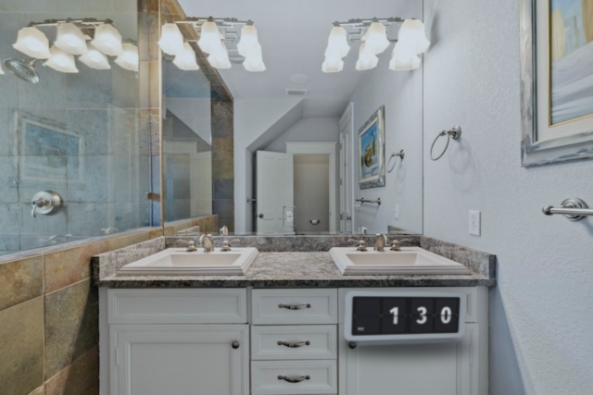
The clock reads 1.30
